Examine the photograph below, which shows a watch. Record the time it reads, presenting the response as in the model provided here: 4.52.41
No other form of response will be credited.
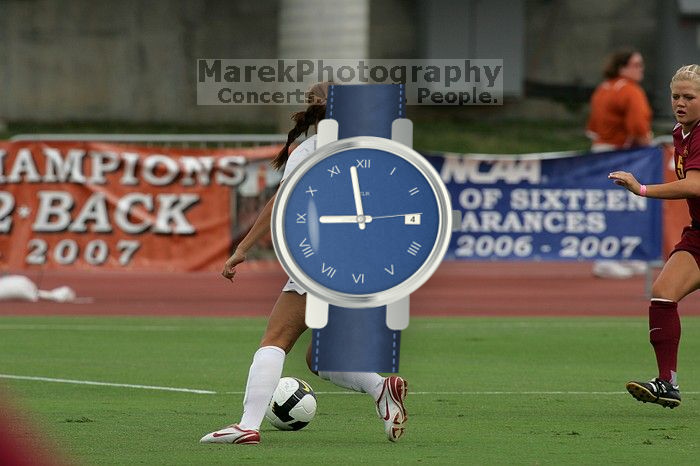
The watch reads 8.58.14
